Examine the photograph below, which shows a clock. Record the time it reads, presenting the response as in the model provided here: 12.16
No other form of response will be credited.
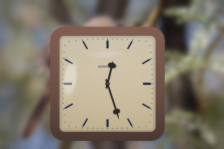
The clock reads 12.27
